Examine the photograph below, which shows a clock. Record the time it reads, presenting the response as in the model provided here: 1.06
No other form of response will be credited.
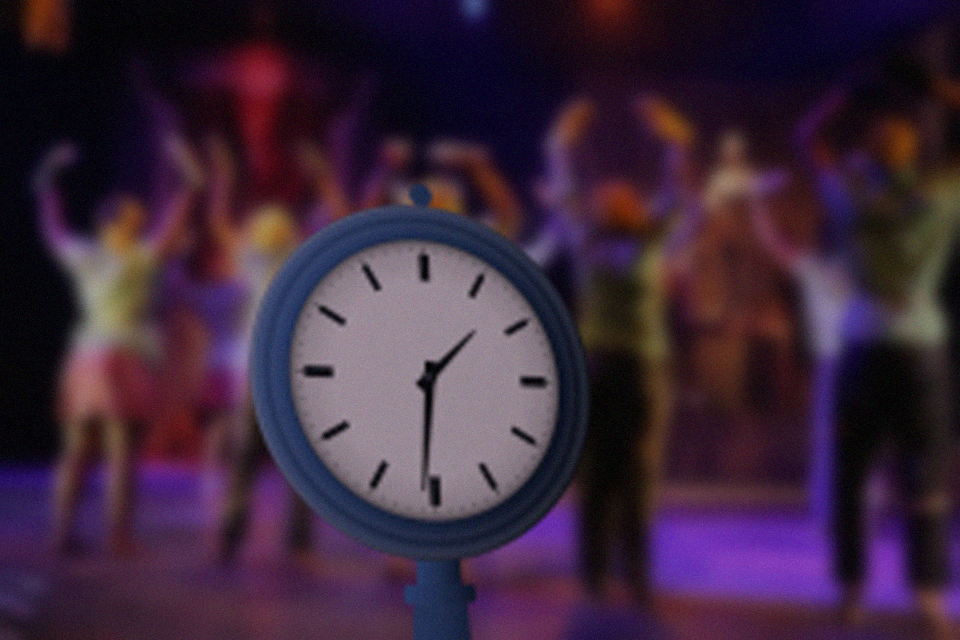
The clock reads 1.31
